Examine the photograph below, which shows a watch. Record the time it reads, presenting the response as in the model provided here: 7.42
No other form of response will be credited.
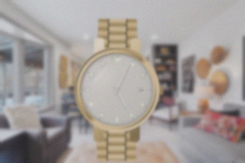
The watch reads 5.04
